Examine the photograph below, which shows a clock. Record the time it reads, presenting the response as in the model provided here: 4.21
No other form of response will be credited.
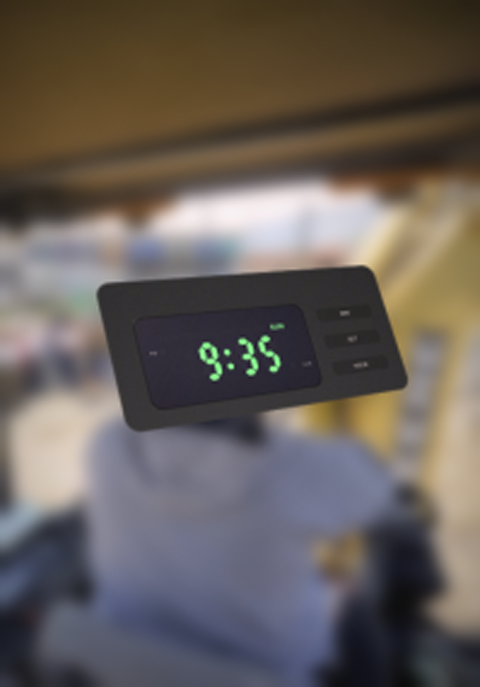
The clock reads 9.35
